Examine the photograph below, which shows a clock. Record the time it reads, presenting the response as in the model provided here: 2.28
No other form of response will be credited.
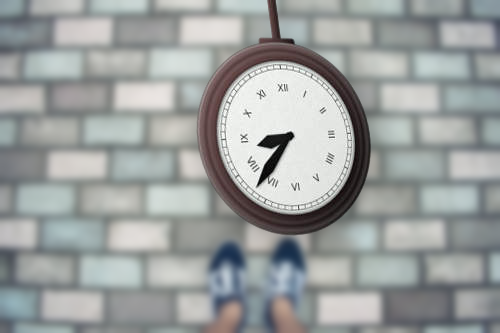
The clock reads 8.37
